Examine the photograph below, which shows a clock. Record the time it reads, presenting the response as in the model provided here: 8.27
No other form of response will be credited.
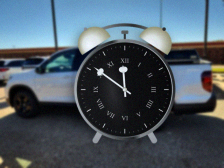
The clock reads 11.51
